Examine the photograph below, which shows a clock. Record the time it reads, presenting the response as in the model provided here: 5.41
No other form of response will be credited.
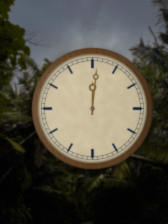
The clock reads 12.01
